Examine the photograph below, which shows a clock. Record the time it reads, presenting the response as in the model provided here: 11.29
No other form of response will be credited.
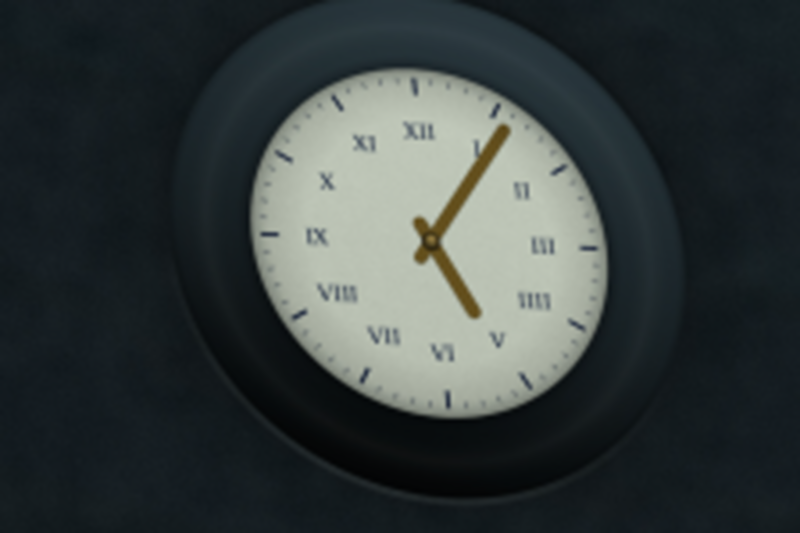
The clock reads 5.06
